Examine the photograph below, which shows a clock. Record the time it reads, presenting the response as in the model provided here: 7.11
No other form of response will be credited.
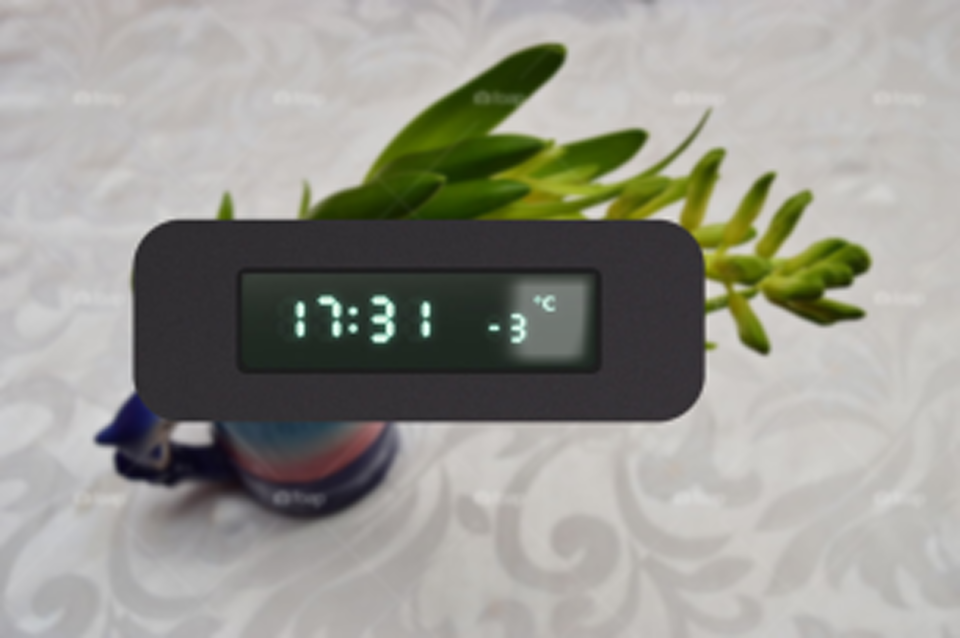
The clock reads 17.31
